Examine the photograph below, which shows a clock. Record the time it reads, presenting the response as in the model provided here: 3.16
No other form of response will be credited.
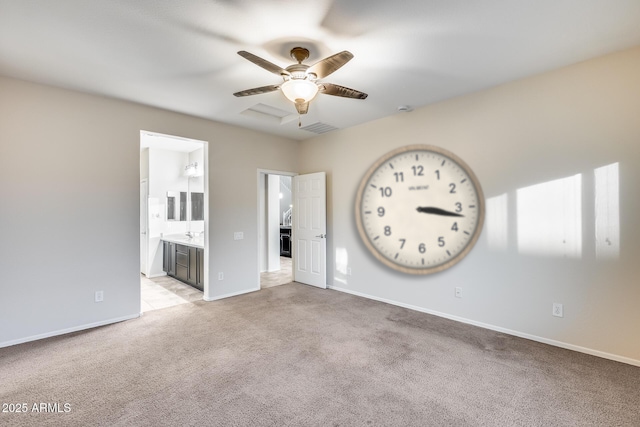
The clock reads 3.17
